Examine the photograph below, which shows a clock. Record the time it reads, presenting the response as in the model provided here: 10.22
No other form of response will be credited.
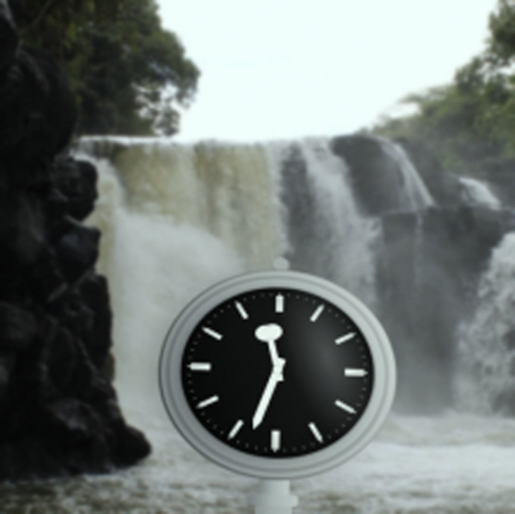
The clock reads 11.33
